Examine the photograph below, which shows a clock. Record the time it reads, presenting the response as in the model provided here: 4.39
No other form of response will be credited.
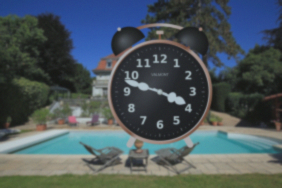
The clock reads 3.48
